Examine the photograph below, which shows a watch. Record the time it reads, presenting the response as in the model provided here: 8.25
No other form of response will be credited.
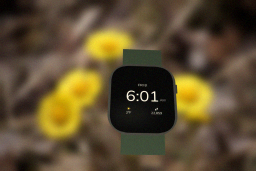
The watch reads 6.01
